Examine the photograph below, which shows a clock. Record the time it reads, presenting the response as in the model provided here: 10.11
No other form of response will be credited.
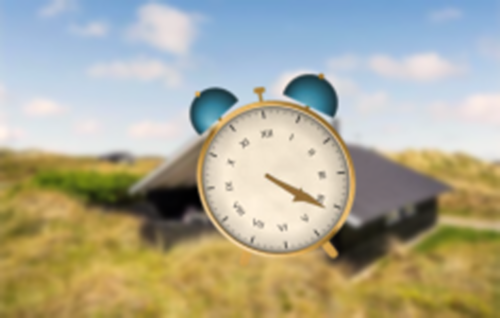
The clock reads 4.21
